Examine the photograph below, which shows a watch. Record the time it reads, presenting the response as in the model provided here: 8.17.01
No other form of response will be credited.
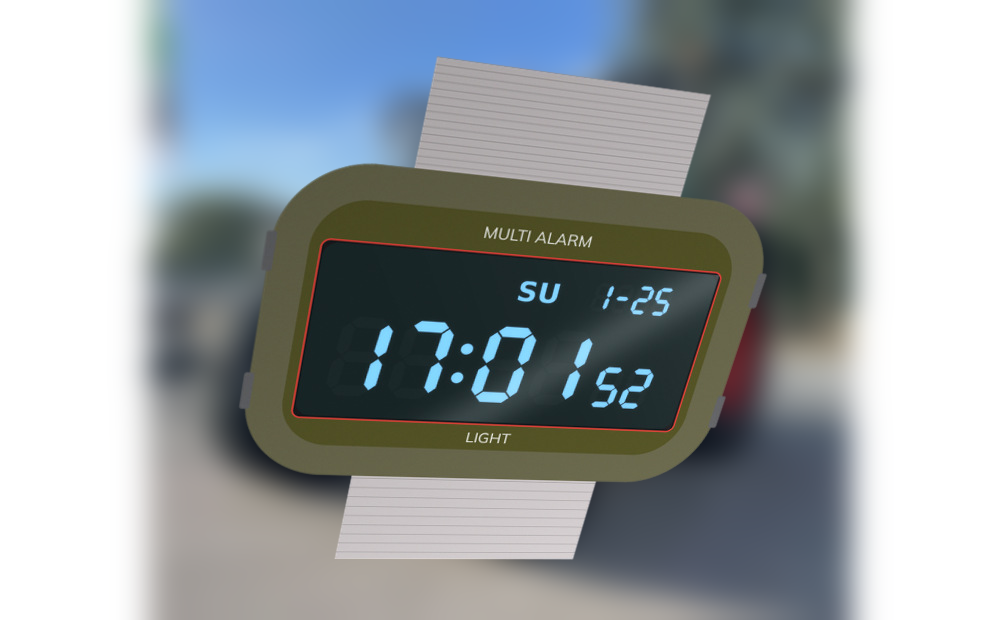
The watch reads 17.01.52
